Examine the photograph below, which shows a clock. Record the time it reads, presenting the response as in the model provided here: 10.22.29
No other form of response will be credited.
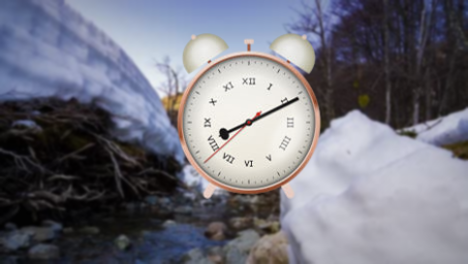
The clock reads 8.10.38
